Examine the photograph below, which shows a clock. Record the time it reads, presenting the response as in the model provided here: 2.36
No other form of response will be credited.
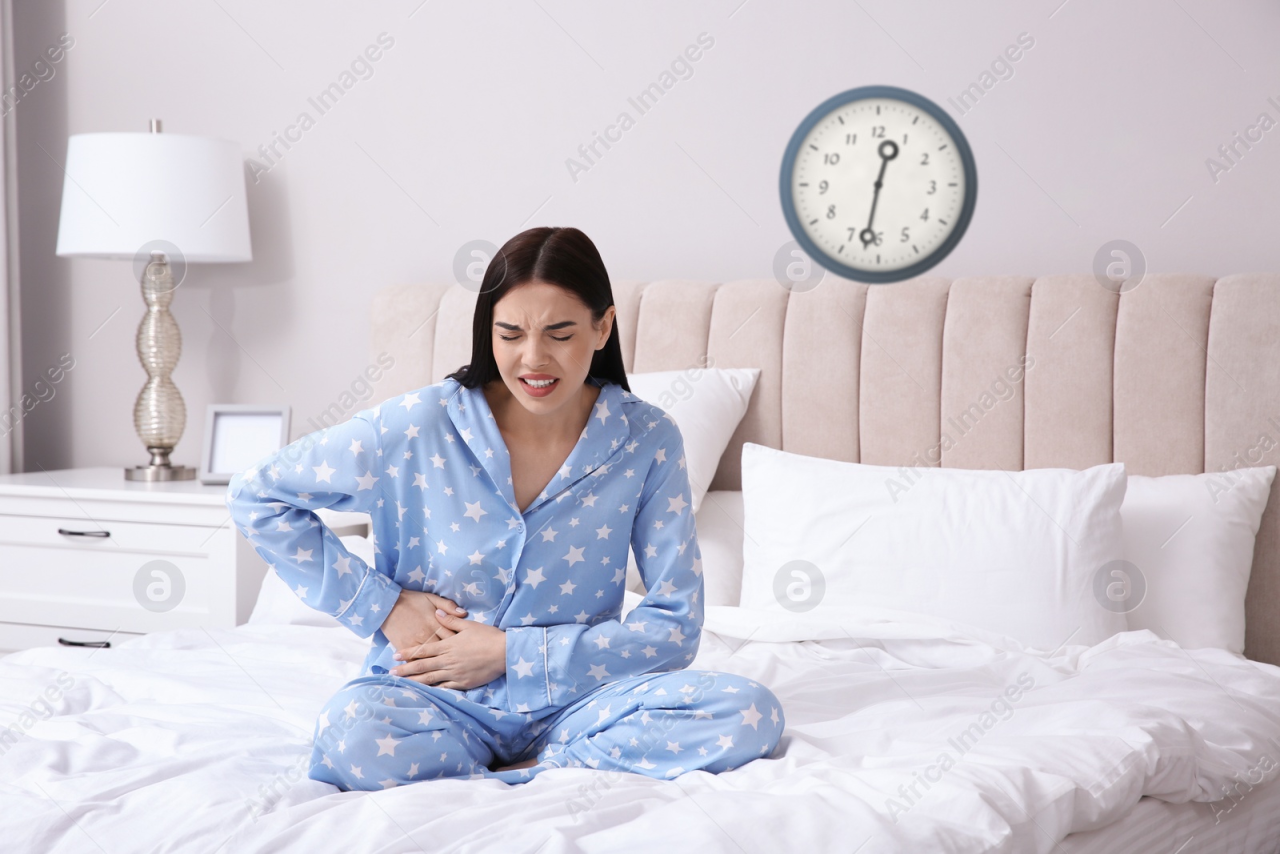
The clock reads 12.32
